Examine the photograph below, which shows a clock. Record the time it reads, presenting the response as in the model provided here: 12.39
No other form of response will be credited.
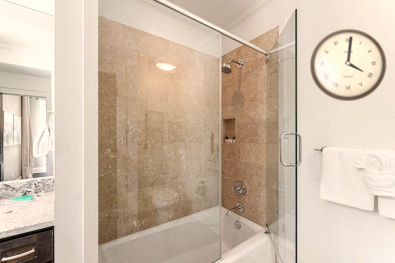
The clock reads 4.01
